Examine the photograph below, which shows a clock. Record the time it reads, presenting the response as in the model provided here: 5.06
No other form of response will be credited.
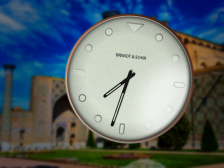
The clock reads 7.32
